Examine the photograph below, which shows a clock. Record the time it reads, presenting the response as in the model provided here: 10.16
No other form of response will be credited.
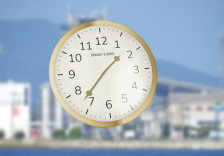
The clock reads 1.37
